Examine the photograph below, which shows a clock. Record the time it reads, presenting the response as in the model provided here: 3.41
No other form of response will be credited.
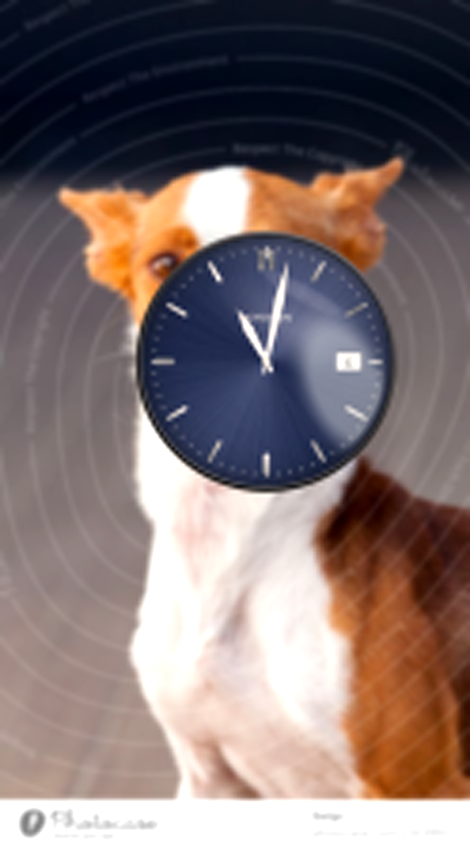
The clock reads 11.02
